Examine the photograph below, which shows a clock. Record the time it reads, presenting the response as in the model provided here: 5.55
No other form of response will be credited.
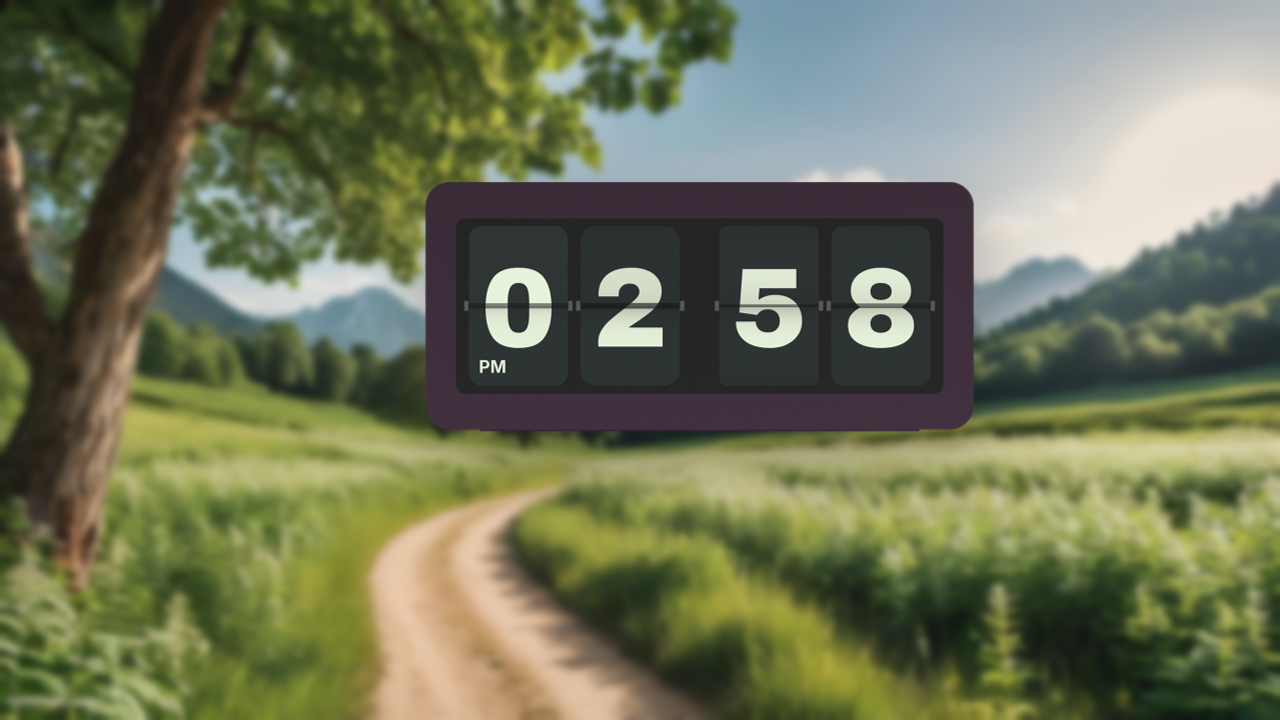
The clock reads 2.58
